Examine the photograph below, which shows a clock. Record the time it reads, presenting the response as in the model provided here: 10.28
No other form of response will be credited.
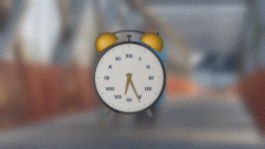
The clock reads 6.26
